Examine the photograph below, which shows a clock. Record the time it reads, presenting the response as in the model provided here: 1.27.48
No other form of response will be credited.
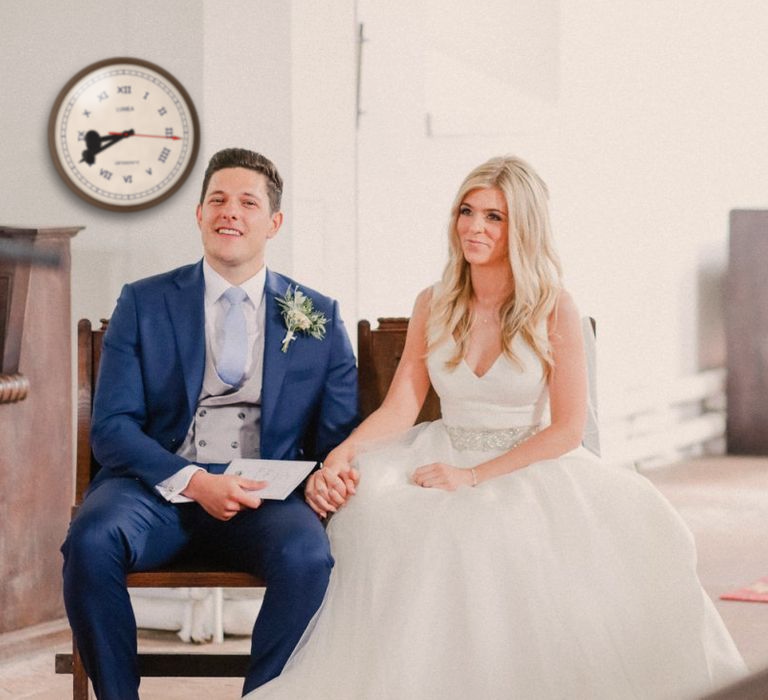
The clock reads 8.40.16
